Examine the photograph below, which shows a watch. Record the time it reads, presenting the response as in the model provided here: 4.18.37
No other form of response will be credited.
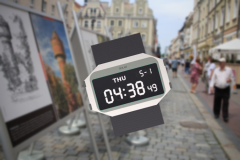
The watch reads 4.38.49
